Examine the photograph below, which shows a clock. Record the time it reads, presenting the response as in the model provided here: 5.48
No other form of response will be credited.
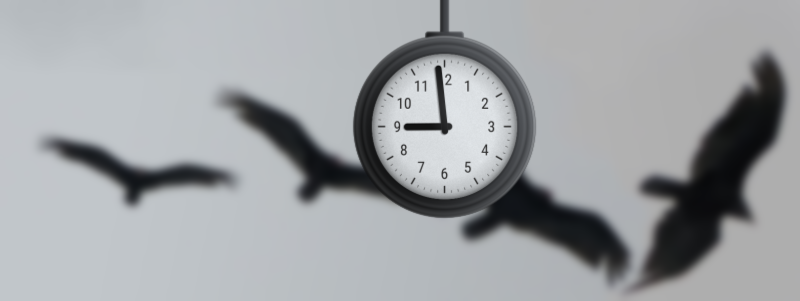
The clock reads 8.59
